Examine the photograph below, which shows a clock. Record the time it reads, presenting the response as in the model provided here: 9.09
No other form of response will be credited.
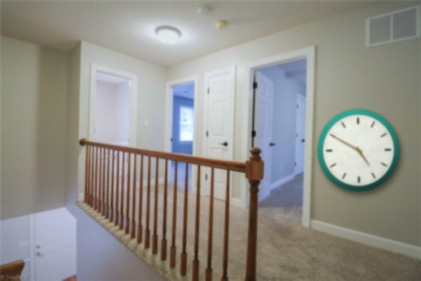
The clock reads 4.50
